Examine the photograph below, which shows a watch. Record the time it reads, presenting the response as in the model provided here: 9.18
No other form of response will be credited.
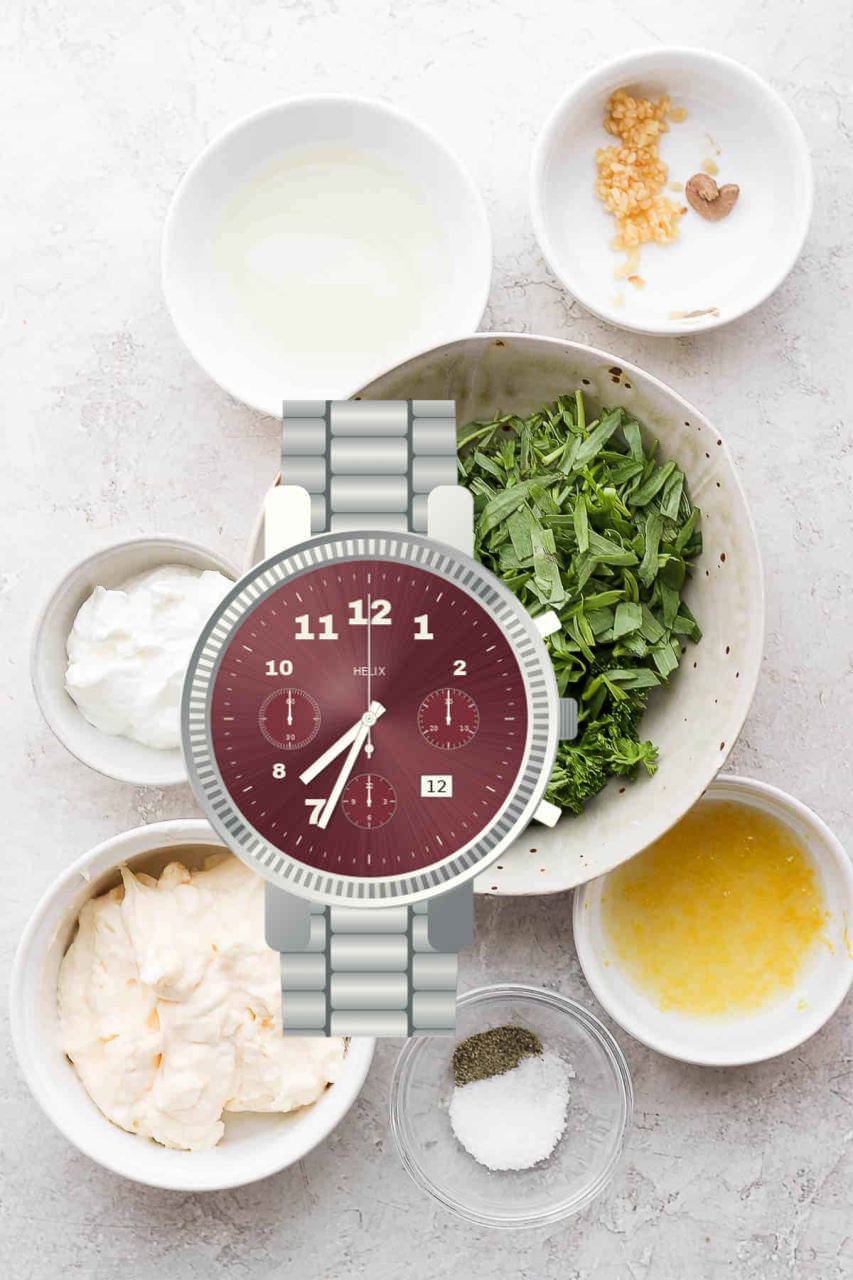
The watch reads 7.34
